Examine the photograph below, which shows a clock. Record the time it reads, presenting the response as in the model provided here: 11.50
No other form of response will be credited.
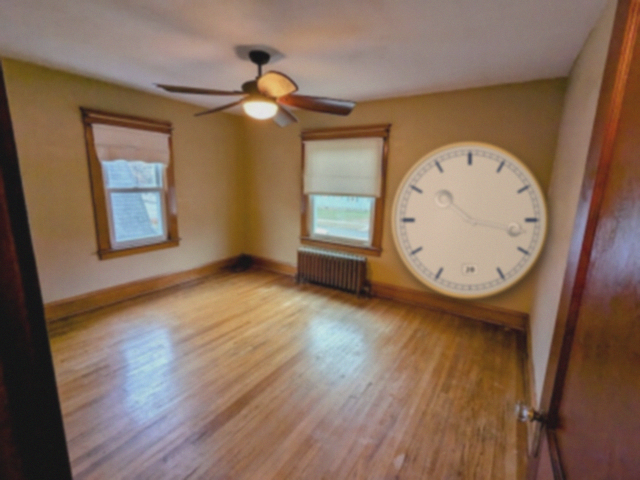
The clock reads 10.17
